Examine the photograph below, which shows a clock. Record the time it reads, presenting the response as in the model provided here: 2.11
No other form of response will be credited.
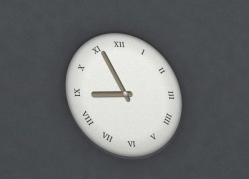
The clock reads 8.56
